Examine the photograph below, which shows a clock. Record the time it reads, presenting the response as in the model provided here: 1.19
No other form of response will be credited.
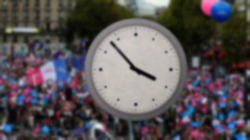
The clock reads 3.53
